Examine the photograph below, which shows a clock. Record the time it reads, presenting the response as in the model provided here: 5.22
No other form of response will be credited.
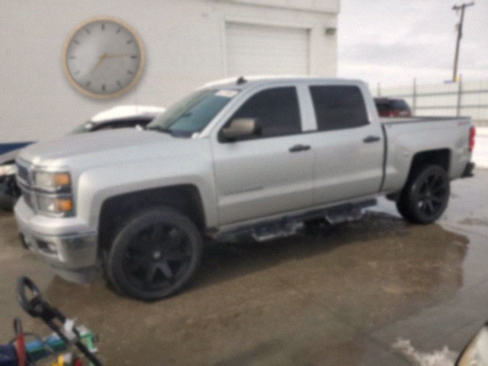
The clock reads 7.14
